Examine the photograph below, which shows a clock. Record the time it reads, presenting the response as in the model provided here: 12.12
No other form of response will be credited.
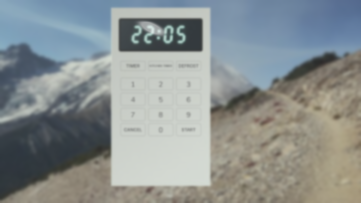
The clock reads 22.05
